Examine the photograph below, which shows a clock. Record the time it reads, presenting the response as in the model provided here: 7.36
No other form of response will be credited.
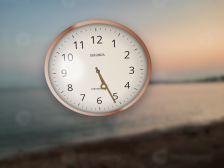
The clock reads 5.26
